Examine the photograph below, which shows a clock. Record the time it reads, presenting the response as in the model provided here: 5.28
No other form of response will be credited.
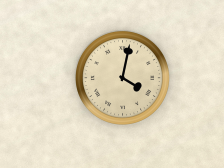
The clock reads 4.02
